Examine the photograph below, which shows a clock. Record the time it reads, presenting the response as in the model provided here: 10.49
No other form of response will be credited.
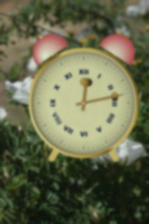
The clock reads 12.13
